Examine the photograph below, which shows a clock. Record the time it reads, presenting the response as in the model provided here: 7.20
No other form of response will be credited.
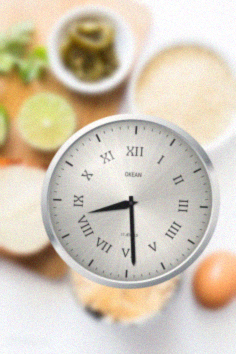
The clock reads 8.29
